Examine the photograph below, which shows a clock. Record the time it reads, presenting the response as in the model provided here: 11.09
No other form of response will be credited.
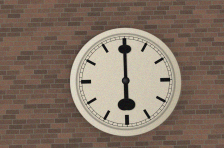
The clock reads 6.00
